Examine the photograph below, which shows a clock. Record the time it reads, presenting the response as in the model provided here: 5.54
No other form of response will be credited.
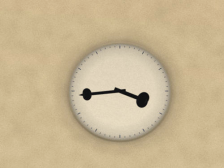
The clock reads 3.44
